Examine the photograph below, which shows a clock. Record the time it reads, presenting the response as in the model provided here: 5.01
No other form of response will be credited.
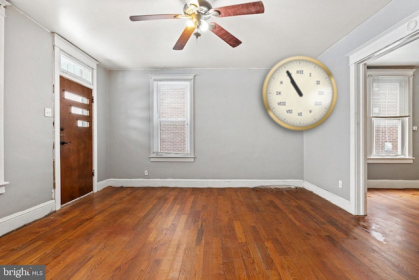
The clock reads 10.55
